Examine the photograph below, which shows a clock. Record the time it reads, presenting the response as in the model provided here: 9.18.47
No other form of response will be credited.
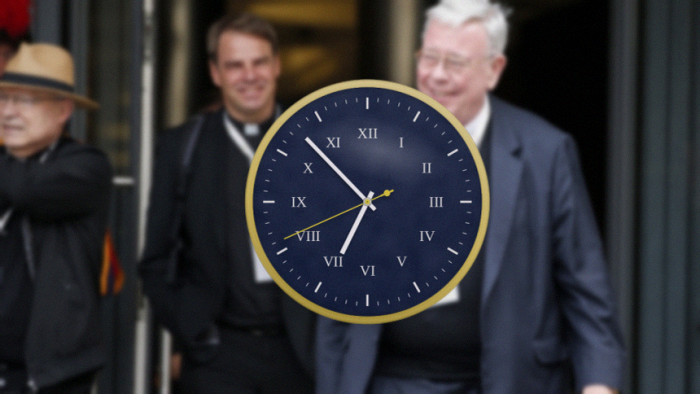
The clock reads 6.52.41
